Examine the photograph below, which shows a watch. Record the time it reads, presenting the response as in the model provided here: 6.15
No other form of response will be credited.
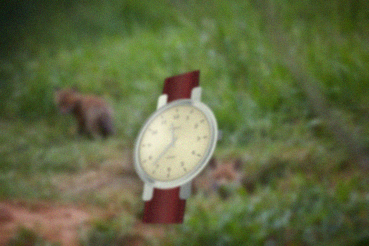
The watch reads 11.37
